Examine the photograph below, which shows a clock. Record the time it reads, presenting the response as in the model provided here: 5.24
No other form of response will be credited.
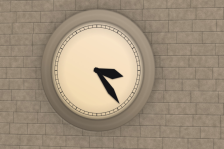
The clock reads 3.24
